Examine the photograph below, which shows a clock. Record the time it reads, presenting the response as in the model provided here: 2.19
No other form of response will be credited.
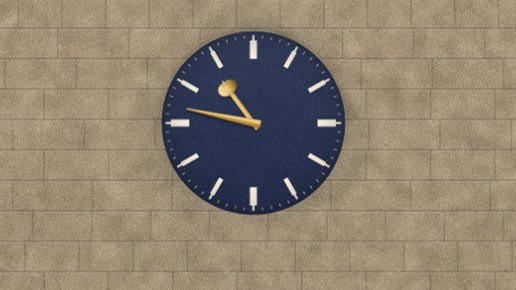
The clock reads 10.47
